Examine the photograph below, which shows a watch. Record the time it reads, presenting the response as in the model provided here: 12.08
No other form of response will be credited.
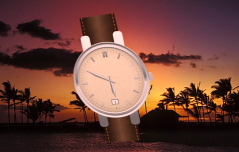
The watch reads 5.50
